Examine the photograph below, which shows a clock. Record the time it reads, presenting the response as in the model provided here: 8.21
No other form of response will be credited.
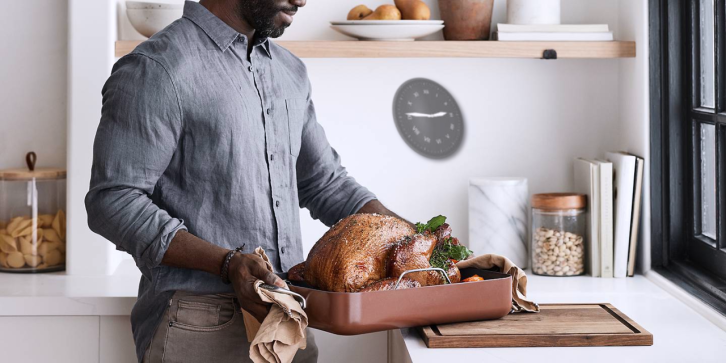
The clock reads 2.46
